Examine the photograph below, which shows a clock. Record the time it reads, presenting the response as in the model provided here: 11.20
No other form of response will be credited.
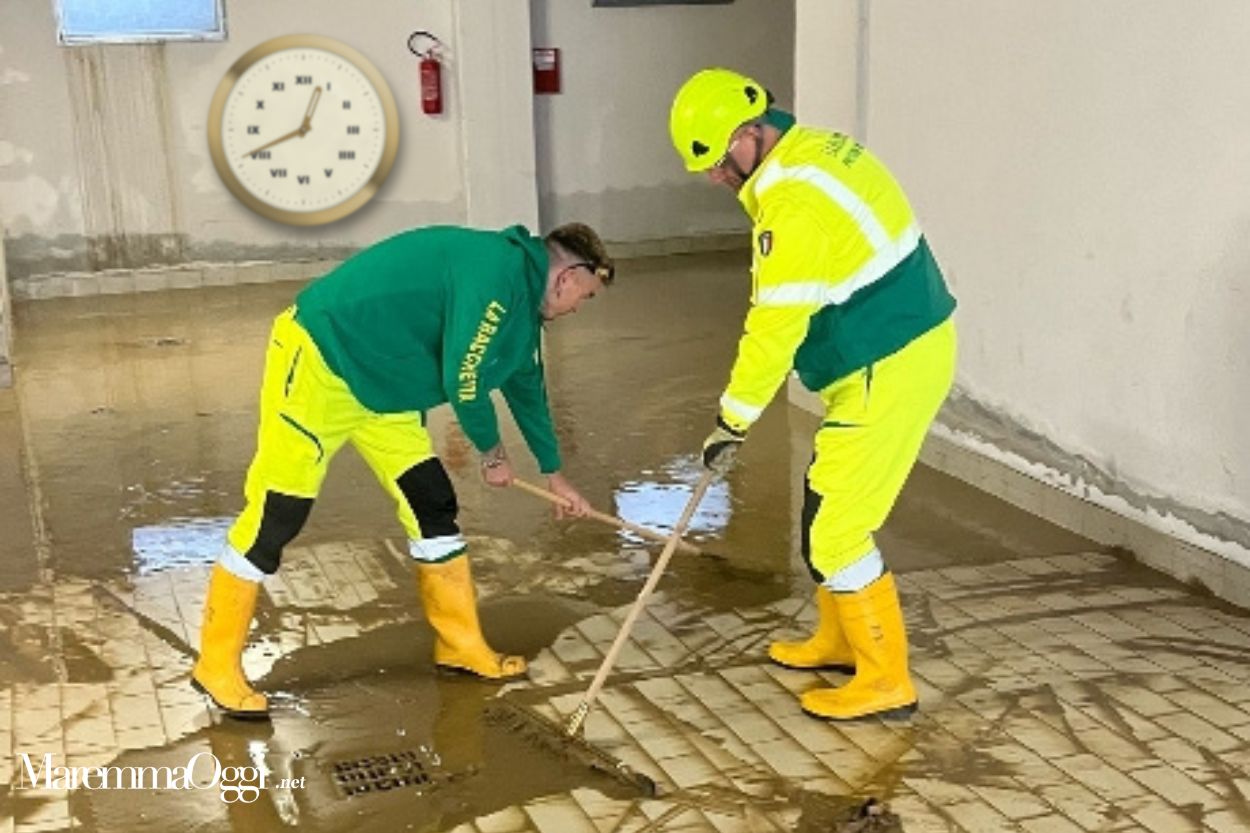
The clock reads 12.41
